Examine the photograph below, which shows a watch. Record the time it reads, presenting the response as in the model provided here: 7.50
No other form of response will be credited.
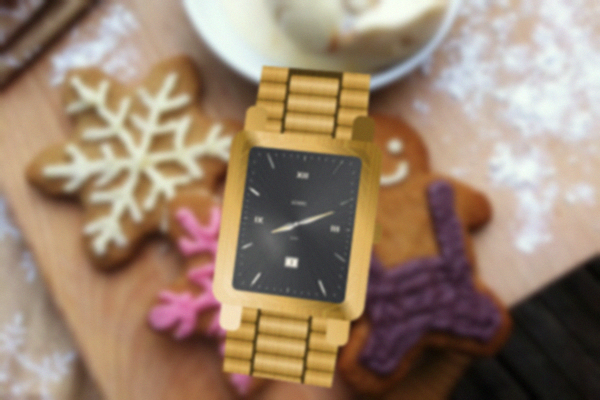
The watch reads 8.11
